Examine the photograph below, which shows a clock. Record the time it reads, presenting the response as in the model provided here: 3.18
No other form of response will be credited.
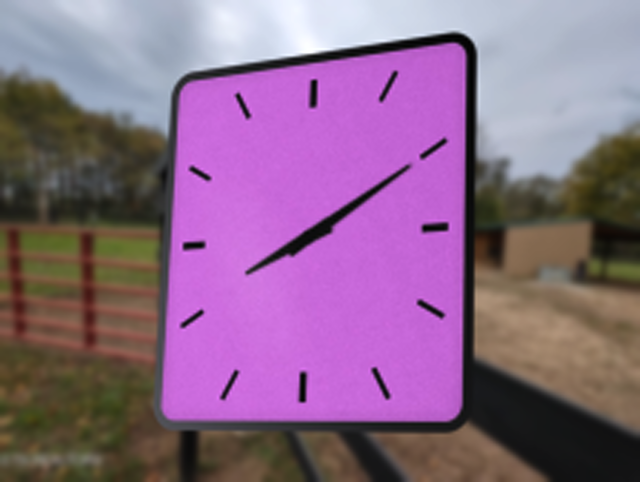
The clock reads 8.10
